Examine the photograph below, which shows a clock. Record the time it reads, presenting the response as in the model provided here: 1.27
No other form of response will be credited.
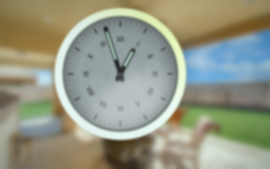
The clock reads 12.57
